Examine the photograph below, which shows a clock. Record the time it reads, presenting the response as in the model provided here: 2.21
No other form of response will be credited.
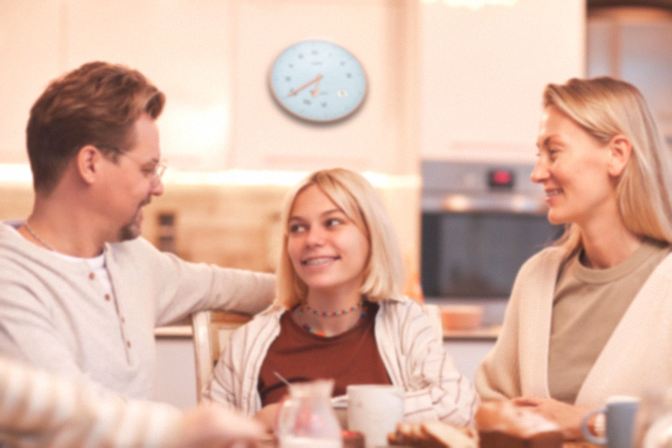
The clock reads 6.40
